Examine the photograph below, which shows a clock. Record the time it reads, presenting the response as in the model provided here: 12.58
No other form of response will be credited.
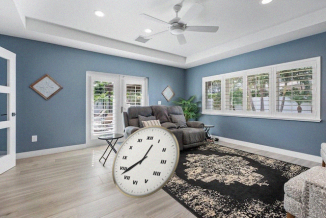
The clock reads 12.38
